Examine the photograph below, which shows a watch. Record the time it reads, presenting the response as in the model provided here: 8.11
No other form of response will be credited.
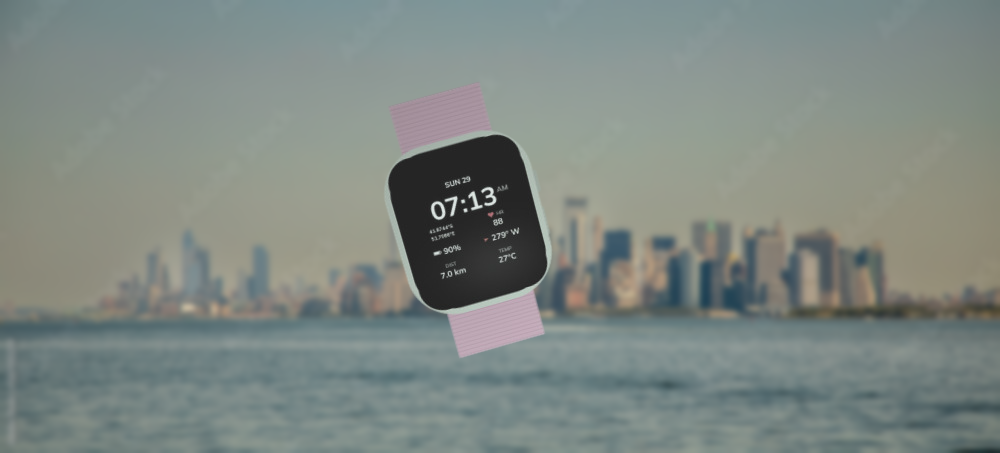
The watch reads 7.13
